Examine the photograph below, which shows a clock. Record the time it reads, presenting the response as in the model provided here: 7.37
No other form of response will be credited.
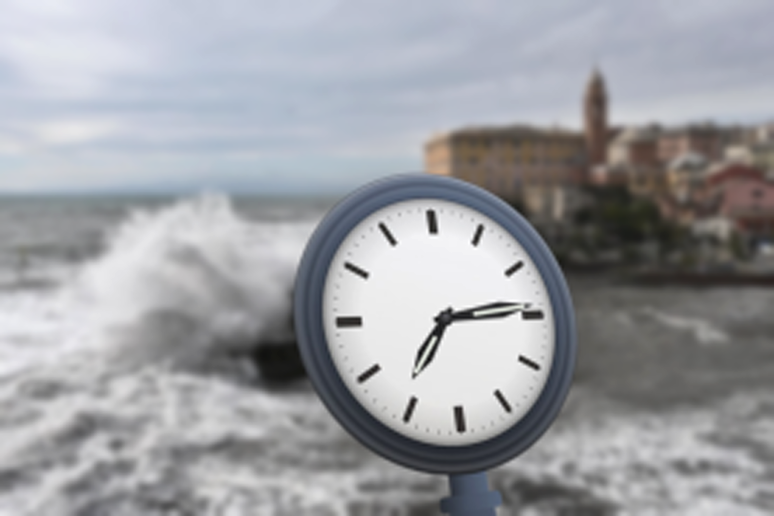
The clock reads 7.14
